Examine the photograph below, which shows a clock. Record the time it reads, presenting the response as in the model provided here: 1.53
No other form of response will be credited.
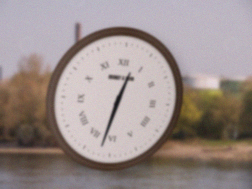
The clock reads 12.32
